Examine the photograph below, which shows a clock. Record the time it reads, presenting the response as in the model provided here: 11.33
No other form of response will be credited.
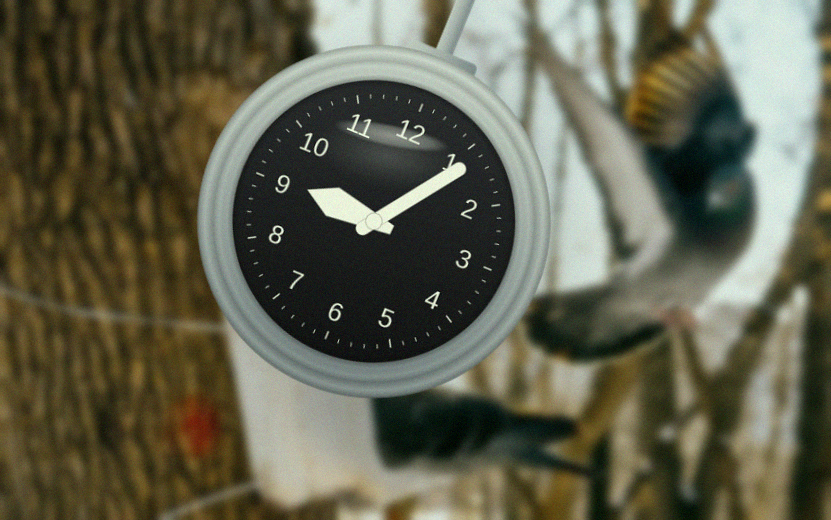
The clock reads 9.06
